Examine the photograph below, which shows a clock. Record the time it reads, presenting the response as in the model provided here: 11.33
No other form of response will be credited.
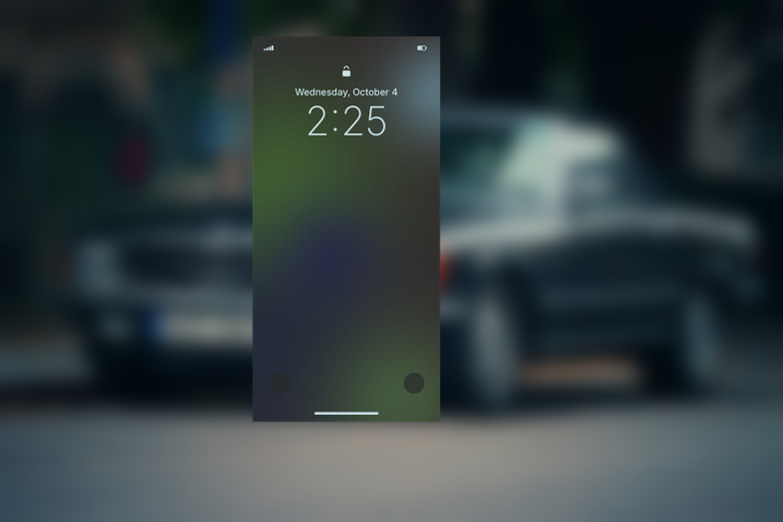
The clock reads 2.25
